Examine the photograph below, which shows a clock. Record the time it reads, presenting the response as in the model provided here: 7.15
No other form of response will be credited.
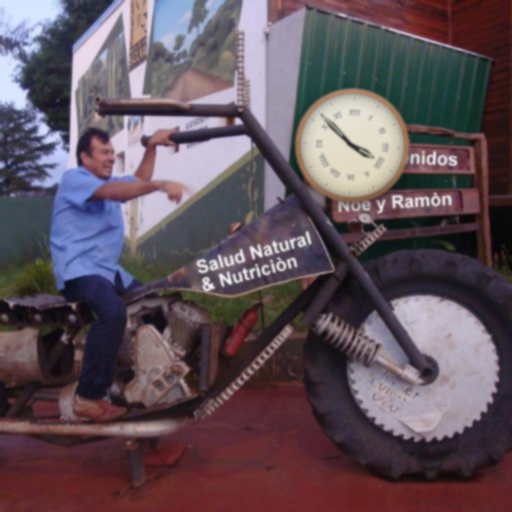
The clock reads 3.52
